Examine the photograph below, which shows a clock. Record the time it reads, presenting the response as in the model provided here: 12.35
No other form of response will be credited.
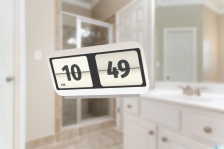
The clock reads 10.49
